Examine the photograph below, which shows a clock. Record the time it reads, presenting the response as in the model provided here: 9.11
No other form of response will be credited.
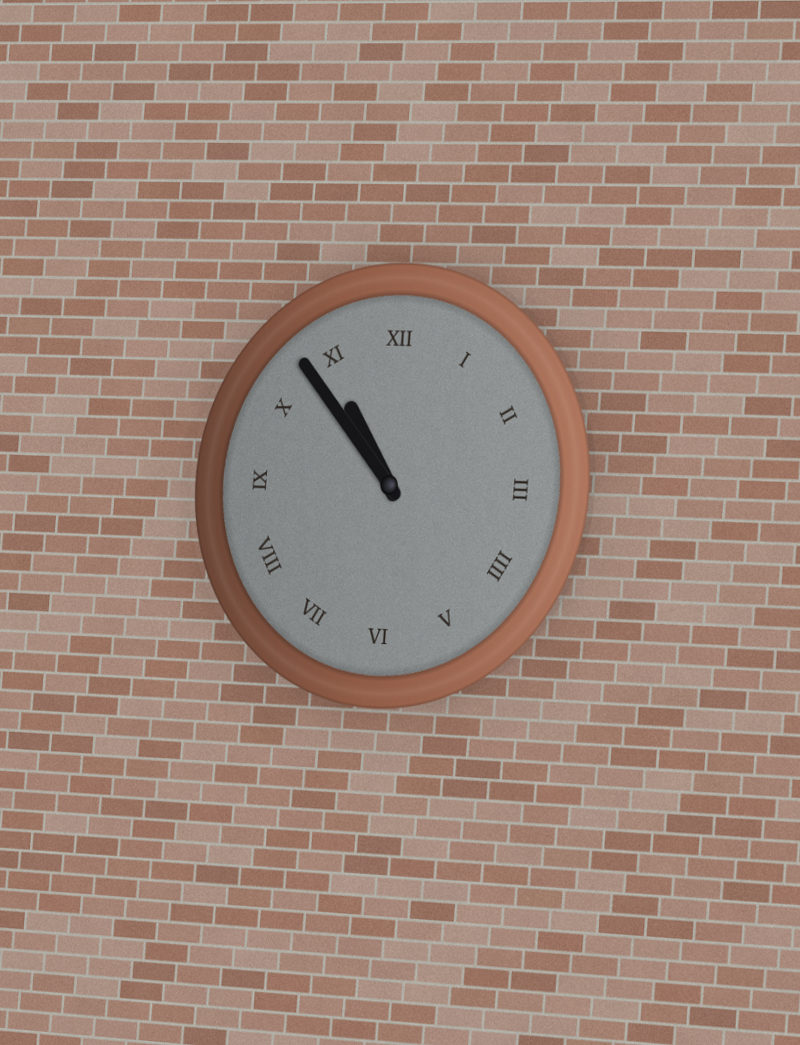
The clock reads 10.53
